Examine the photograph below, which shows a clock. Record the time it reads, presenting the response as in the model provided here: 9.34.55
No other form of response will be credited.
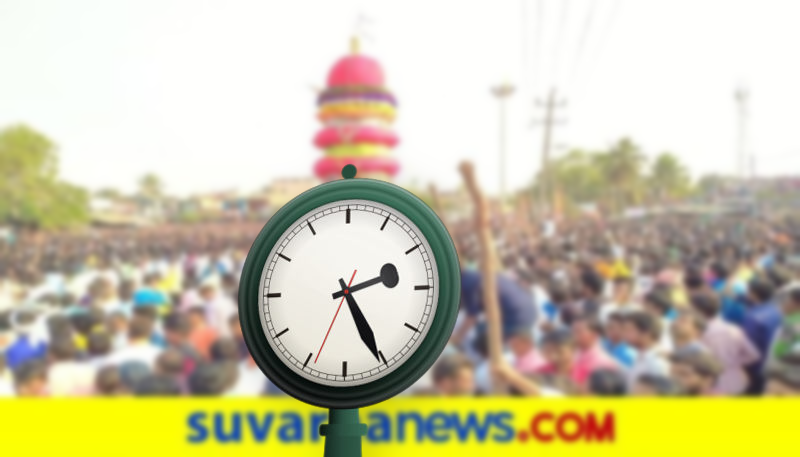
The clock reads 2.25.34
